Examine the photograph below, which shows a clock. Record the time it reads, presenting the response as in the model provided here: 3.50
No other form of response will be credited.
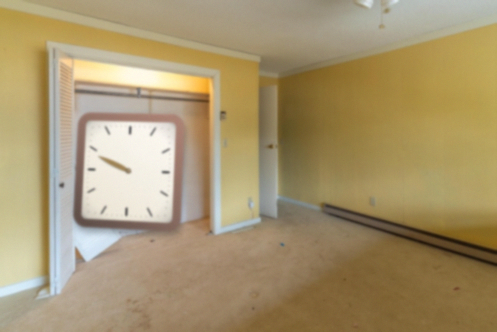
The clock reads 9.49
